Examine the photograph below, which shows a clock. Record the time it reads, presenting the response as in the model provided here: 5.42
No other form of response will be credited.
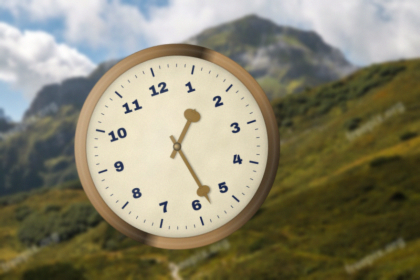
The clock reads 1.28
